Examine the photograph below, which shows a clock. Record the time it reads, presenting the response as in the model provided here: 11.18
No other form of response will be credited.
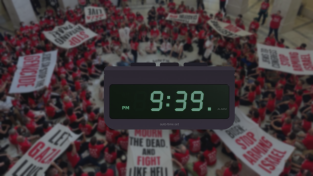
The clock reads 9.39
